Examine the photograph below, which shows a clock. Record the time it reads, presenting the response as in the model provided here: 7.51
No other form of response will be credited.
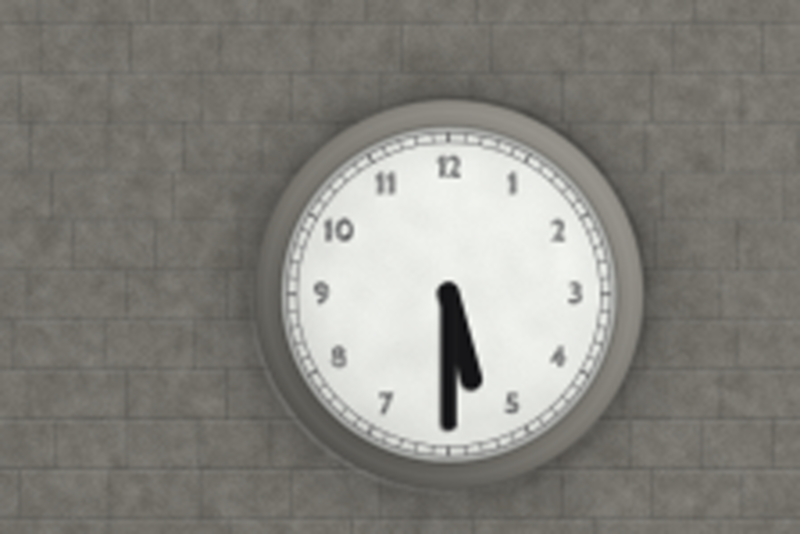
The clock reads 5.30
